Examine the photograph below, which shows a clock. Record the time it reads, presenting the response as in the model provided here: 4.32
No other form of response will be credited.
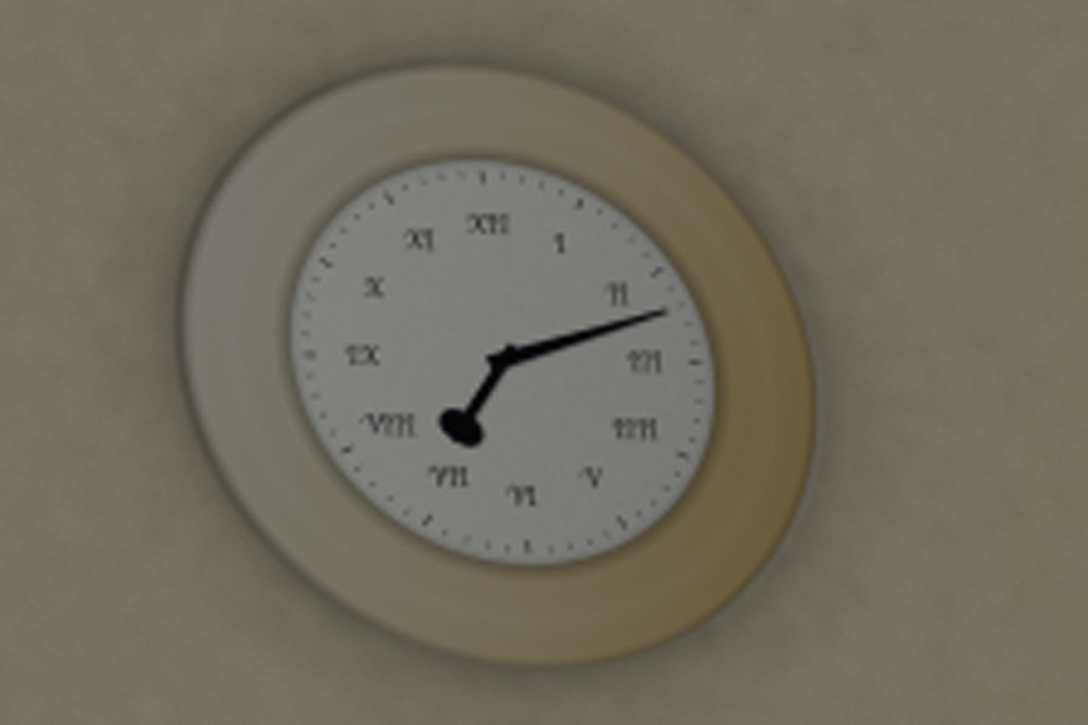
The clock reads 7.12
